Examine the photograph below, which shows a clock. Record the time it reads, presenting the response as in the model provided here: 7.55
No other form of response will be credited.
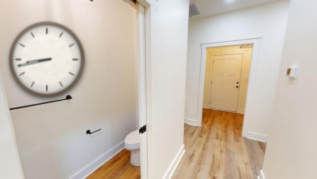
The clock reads 8.43
